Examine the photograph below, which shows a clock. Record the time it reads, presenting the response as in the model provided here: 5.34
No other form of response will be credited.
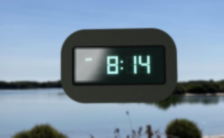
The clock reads 8.14
